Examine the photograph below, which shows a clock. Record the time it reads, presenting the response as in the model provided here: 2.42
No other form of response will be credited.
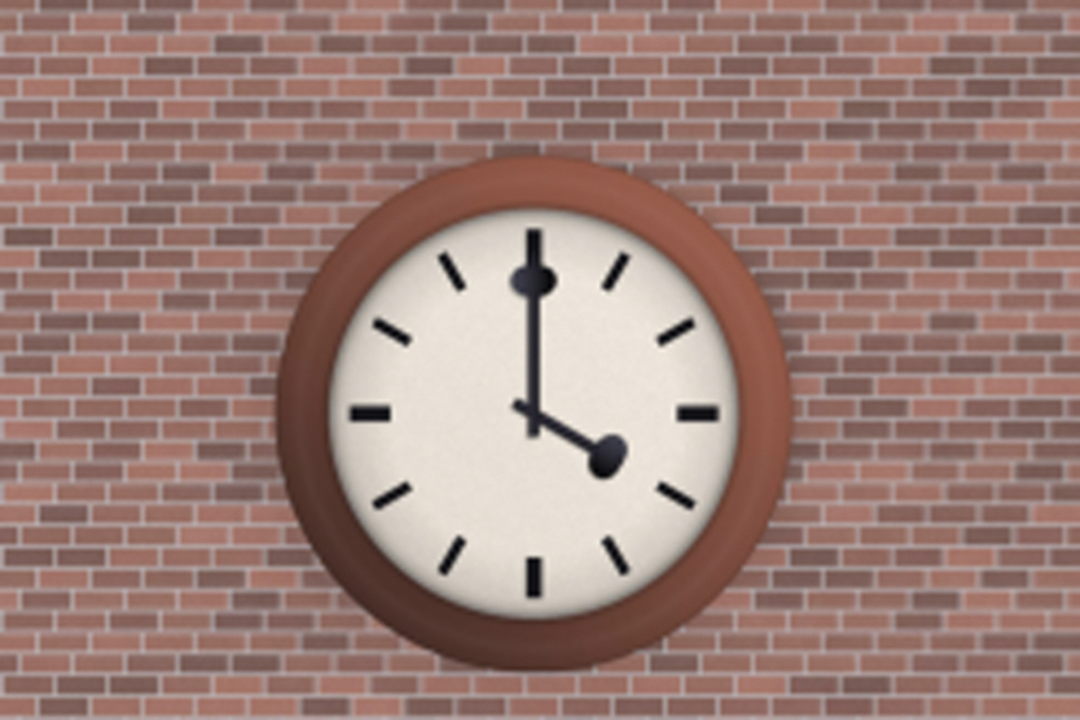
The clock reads 4.00
